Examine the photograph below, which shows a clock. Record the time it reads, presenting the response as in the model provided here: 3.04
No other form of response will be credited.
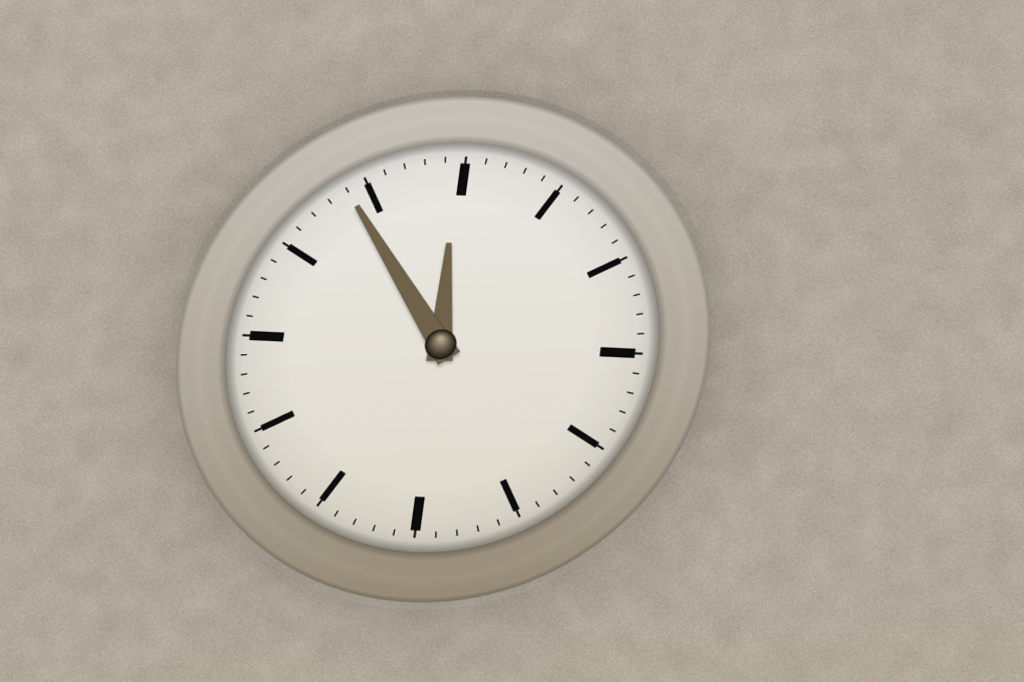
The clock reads 11.54
